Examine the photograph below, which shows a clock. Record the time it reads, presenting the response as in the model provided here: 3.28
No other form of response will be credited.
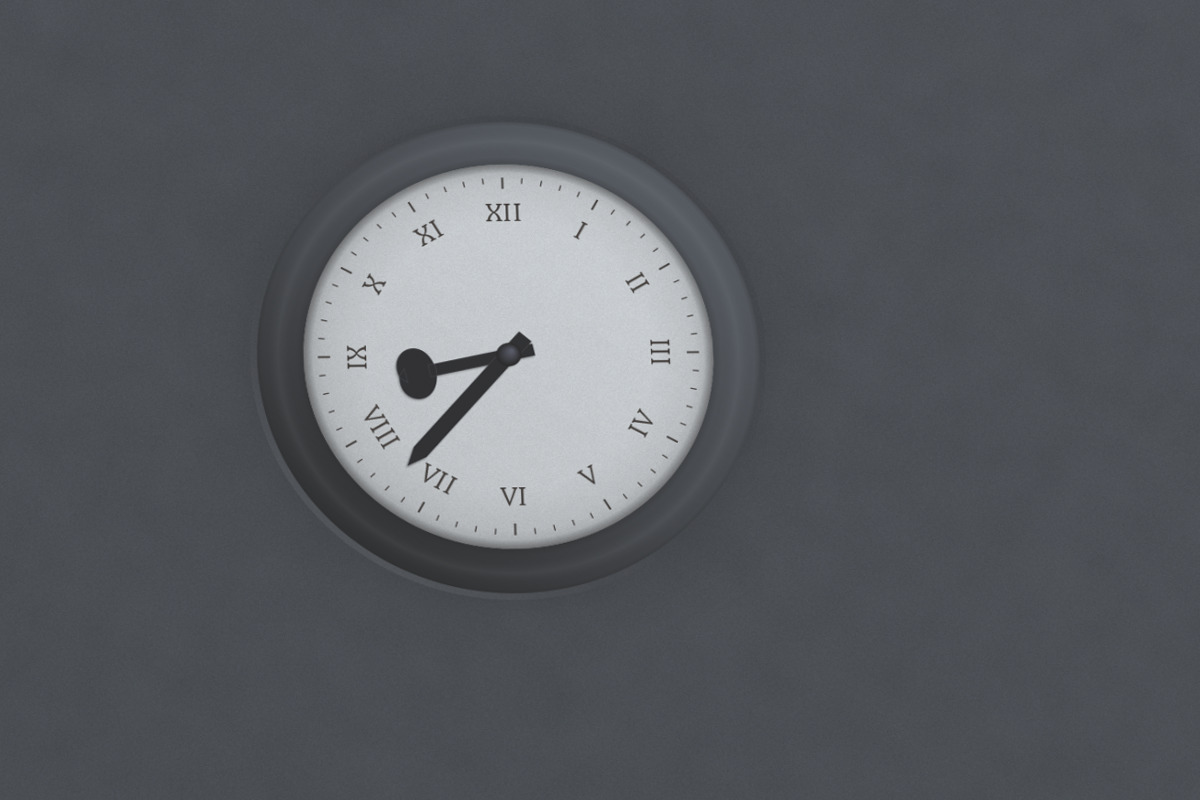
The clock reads 8.37
